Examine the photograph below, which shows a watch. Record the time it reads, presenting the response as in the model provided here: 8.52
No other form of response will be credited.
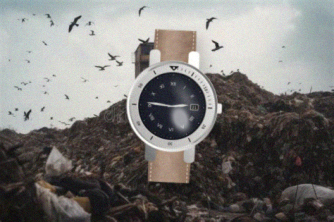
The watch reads 2.46
